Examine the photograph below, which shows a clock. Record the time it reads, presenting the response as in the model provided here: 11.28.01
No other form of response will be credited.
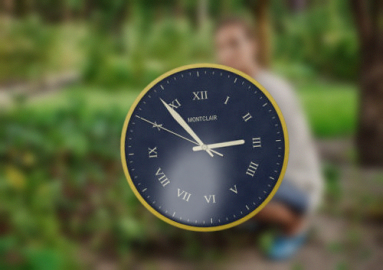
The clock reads 2.53.50
